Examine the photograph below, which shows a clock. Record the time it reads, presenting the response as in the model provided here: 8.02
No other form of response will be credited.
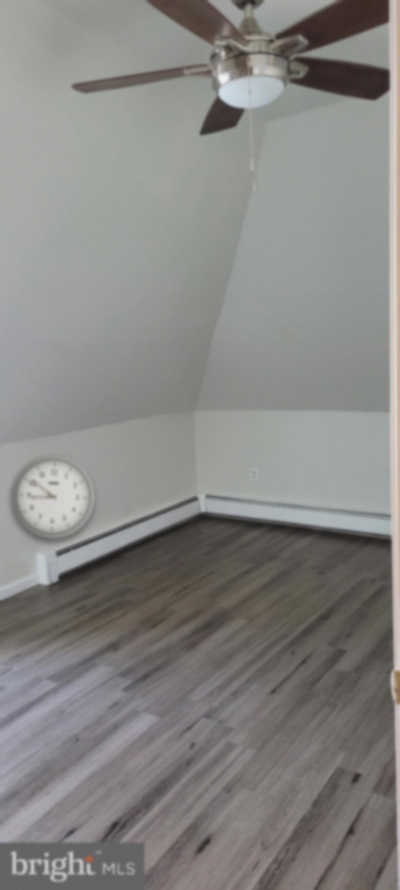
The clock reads 8.51
